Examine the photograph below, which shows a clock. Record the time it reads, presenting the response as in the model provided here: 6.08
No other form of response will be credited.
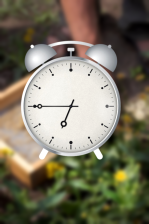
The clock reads 6.45
